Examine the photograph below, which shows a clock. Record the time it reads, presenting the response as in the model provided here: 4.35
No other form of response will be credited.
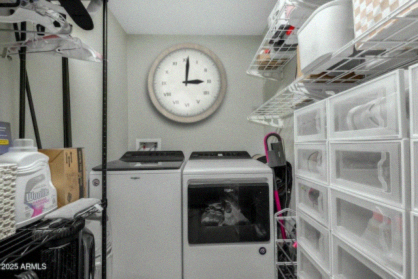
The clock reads 3.01
